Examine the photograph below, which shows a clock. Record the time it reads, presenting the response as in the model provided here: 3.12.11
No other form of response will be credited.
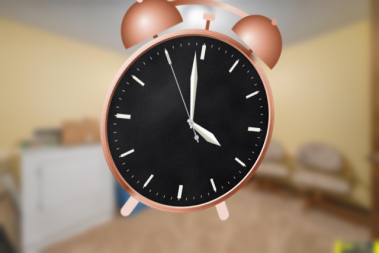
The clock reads 3.58.55
